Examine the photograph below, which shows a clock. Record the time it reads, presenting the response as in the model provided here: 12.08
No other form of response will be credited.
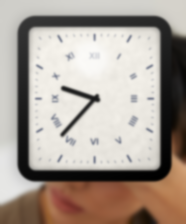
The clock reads 9.37
